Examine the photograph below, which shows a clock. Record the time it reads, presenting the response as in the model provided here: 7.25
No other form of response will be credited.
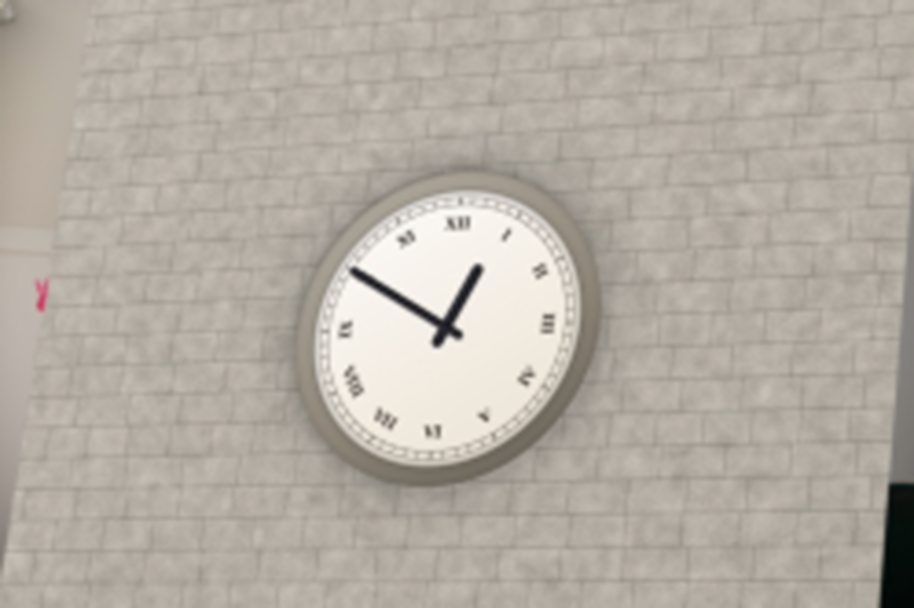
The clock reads 12.50
